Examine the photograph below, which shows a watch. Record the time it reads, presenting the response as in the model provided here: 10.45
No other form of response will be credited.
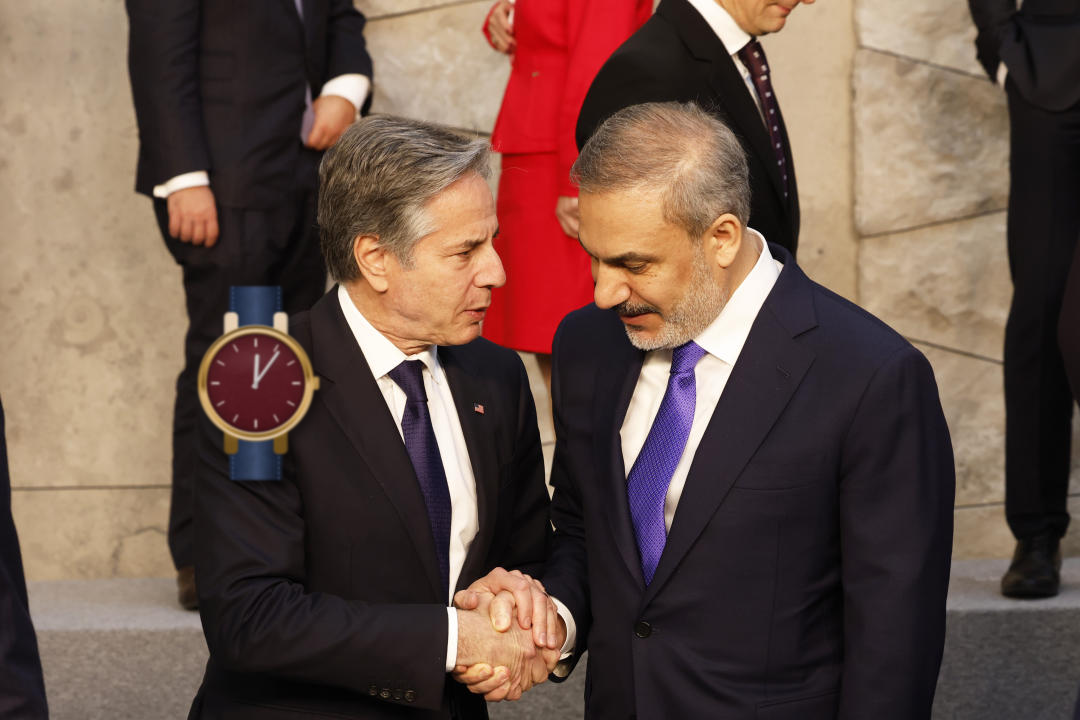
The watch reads 12.06
